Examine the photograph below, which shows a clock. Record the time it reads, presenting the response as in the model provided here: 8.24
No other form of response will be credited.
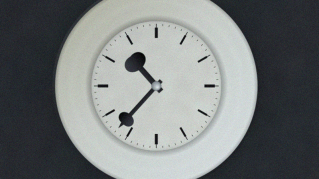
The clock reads 10.37
